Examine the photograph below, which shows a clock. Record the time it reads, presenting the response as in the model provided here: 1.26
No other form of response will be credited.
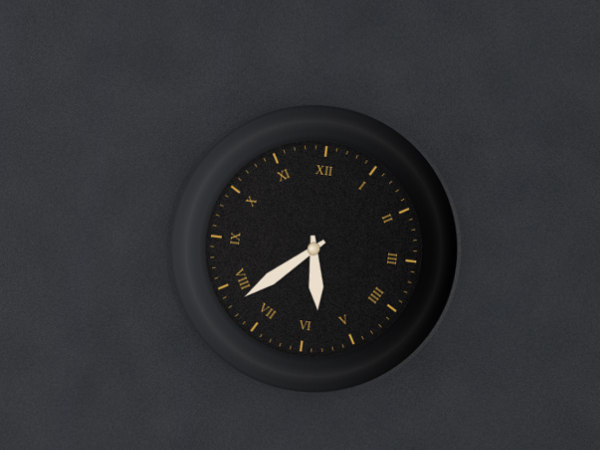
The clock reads 5.38
